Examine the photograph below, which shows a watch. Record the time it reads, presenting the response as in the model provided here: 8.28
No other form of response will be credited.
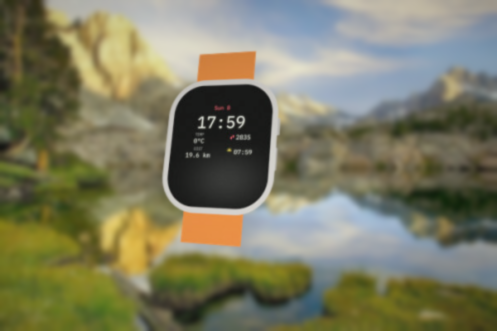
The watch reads 17.59
